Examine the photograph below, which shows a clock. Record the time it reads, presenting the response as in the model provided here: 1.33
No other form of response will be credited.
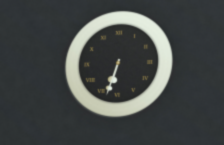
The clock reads 6.33
